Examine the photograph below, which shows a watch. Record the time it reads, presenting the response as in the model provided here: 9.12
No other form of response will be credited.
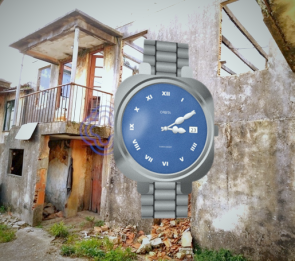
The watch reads 3.10
